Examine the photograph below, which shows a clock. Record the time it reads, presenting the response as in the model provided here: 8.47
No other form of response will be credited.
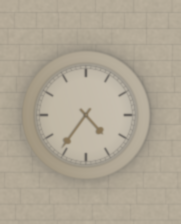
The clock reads 4.36
